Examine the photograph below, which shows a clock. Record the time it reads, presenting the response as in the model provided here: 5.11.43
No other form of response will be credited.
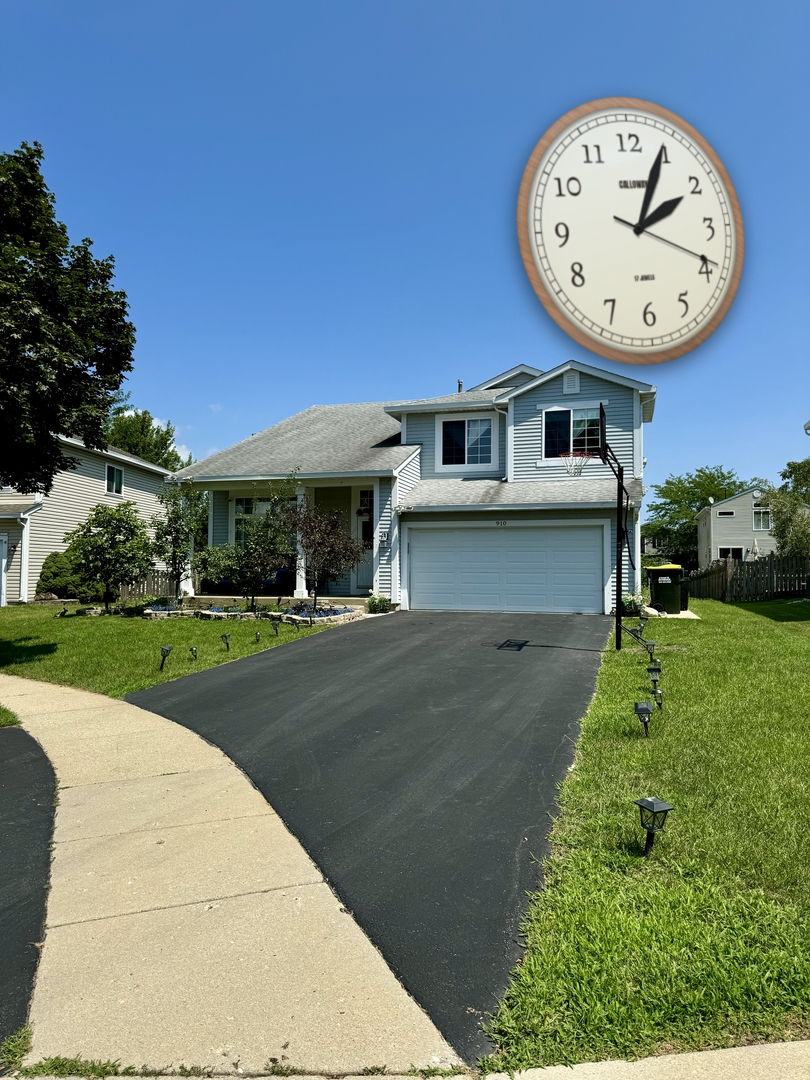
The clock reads 2.04.19
